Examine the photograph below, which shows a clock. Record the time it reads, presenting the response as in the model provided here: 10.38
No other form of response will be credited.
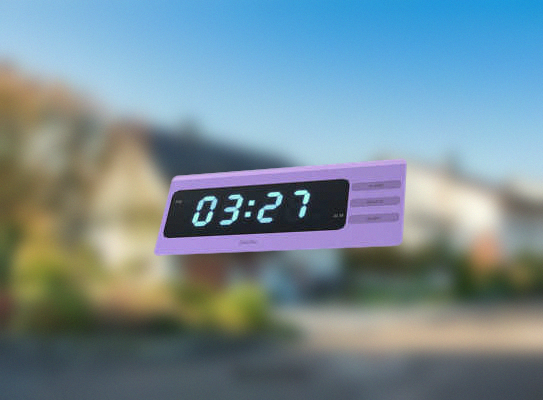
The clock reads 3.27
